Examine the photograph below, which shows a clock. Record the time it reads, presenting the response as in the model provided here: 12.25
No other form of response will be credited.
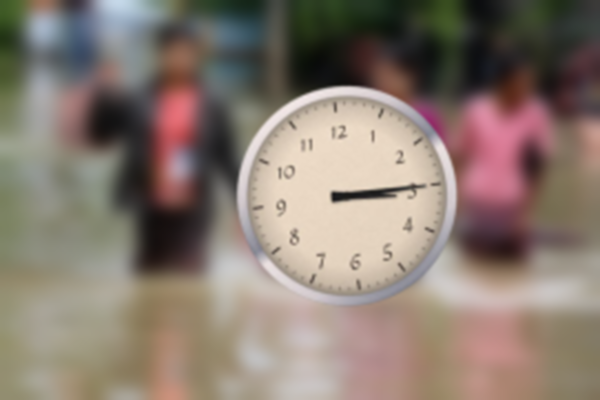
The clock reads 3.15
